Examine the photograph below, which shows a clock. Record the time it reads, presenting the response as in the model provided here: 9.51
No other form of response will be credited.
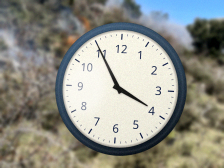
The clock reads 3.55
